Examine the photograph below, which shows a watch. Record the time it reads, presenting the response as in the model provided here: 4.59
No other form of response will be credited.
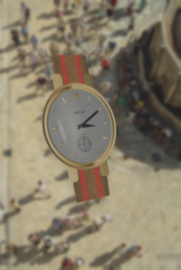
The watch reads 3.10
